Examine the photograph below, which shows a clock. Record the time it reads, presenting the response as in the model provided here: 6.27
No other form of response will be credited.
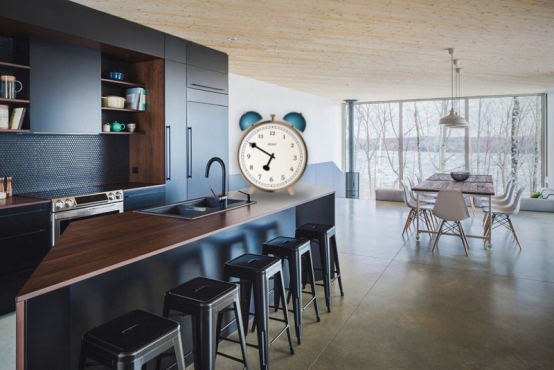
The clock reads 6.50
